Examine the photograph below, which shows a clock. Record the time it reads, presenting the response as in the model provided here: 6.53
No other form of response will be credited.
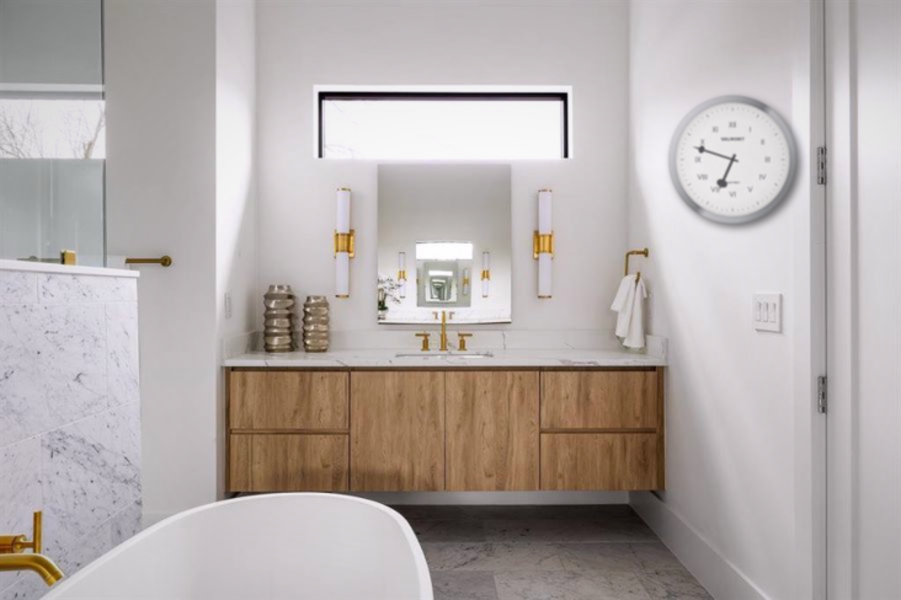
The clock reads 6.48
